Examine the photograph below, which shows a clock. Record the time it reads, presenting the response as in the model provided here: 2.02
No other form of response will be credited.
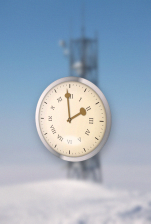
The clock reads 1.59
